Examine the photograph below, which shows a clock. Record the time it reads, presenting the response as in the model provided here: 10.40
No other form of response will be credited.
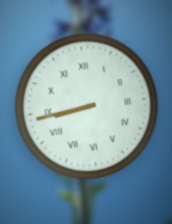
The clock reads 8.44
